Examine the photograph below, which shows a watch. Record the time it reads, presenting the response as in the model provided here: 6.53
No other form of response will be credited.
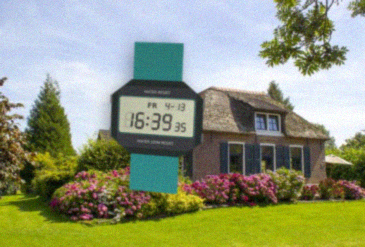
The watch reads 16.39
